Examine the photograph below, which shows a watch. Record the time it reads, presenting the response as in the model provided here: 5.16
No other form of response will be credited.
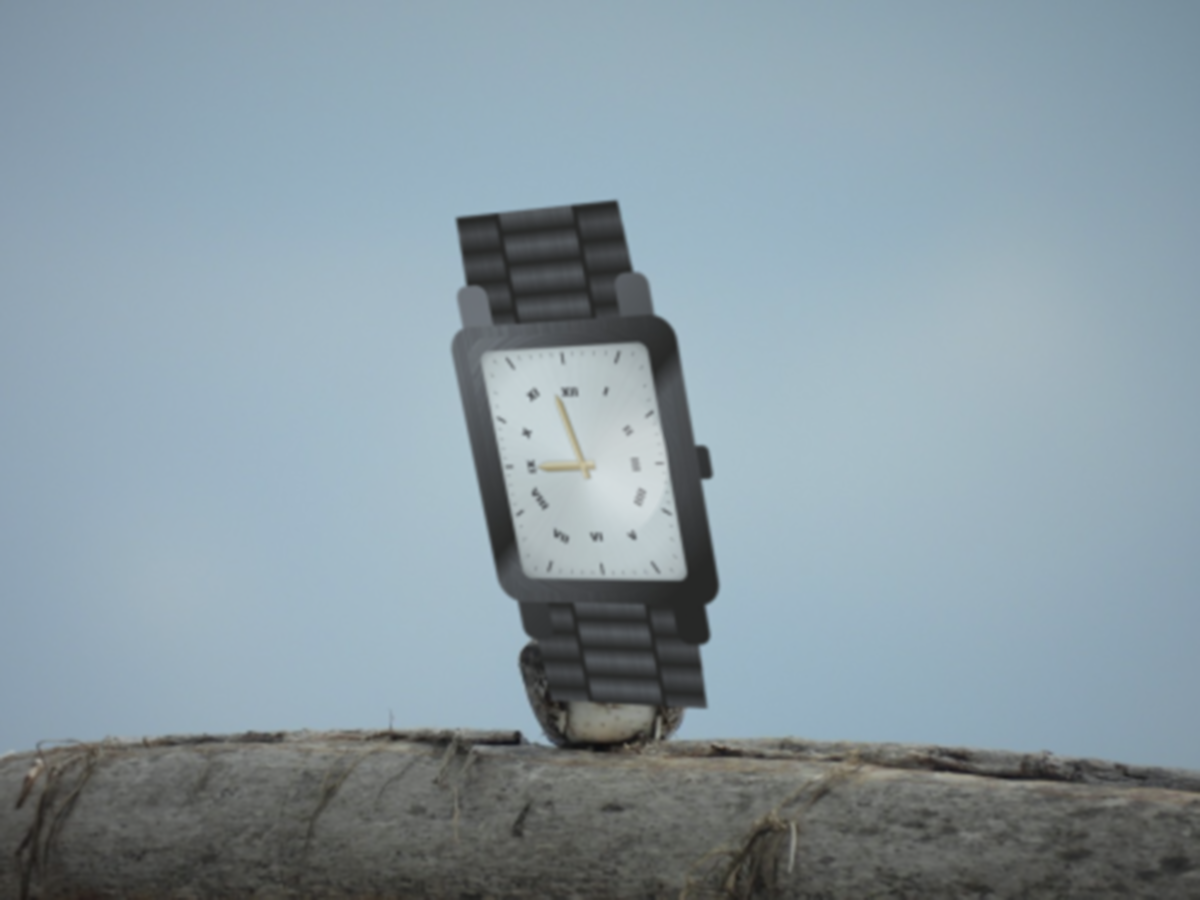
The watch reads 8.58
